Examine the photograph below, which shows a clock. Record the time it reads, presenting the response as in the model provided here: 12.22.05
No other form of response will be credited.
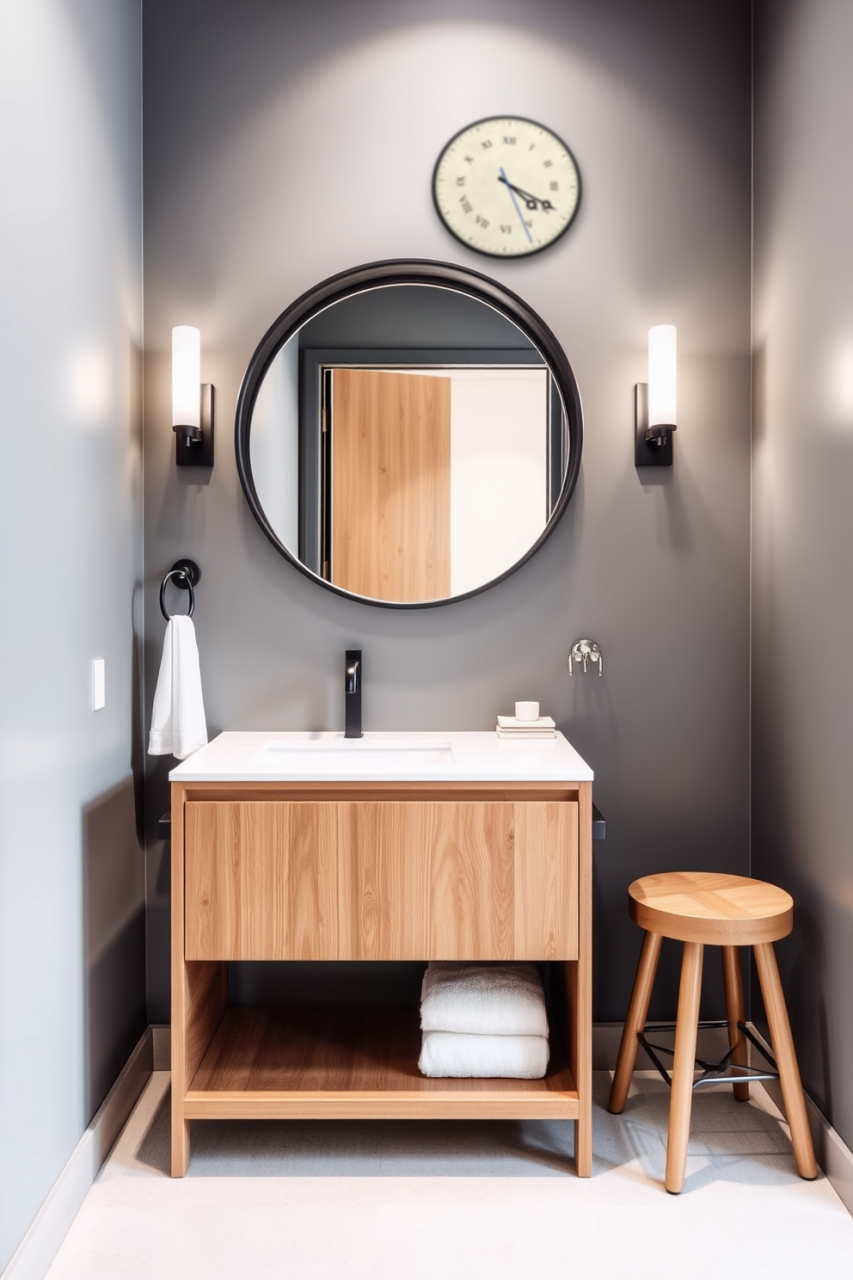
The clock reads 4.19.26
